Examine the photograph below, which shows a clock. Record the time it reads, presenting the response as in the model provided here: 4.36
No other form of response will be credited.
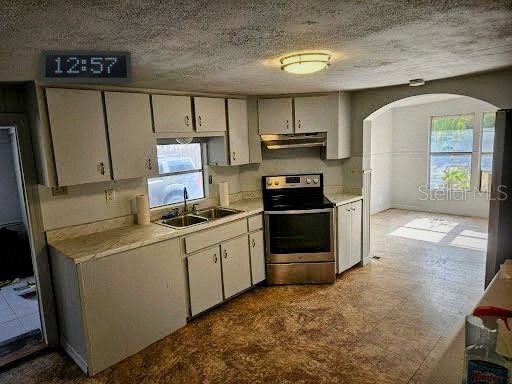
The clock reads 12.57
